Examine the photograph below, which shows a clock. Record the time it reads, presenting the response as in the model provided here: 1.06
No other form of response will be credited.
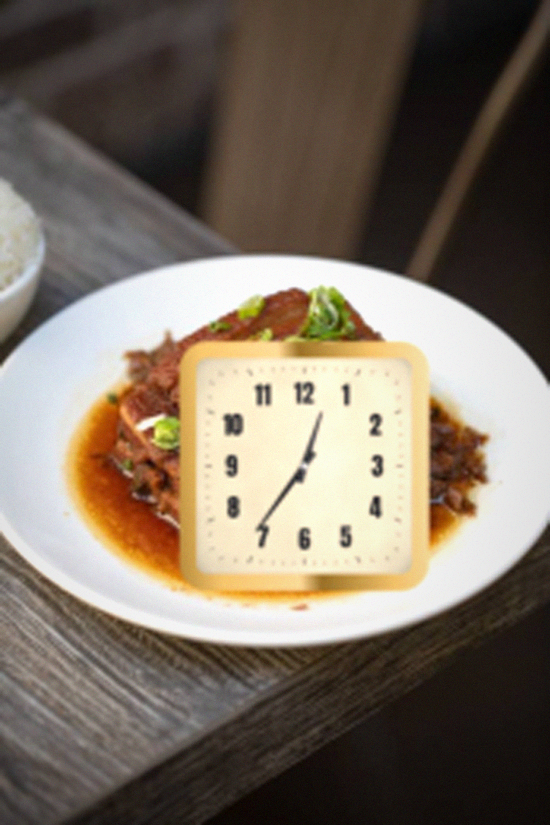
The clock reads 12.36
